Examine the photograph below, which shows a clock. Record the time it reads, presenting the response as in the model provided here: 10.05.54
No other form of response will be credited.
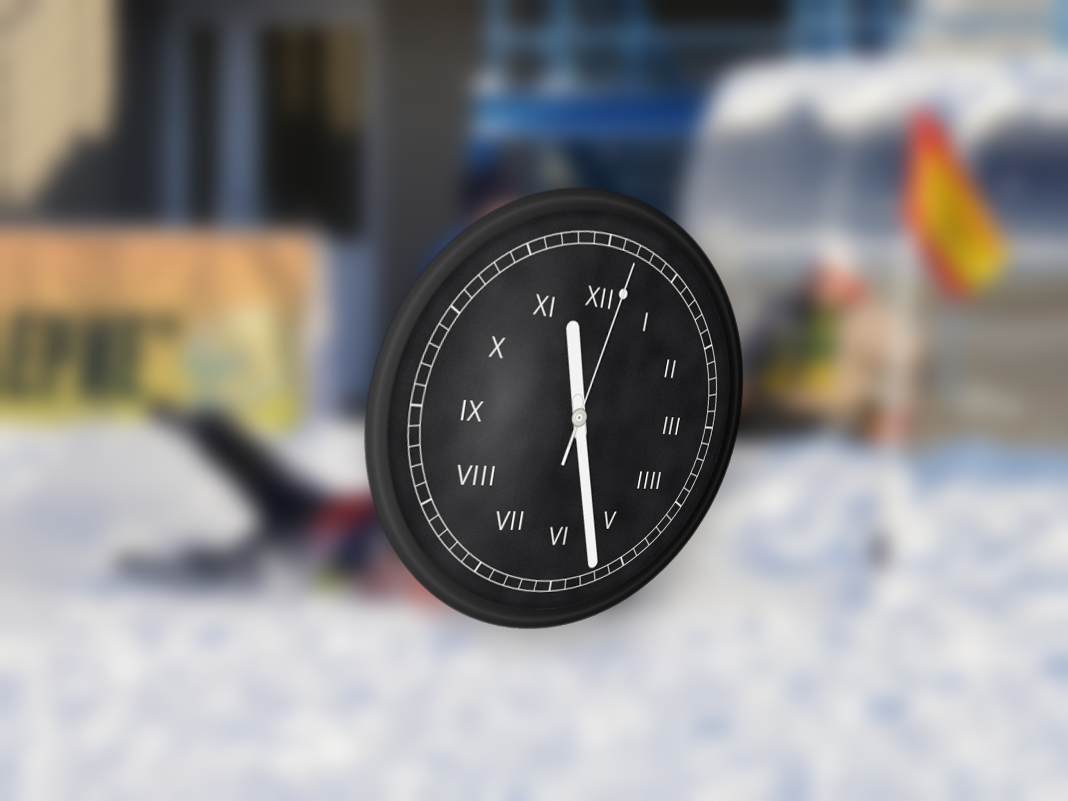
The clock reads 11.27.02
